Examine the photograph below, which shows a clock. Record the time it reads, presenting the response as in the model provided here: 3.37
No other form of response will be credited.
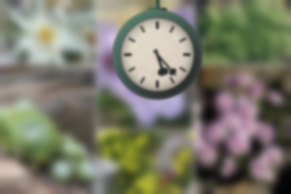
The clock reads 5.23
